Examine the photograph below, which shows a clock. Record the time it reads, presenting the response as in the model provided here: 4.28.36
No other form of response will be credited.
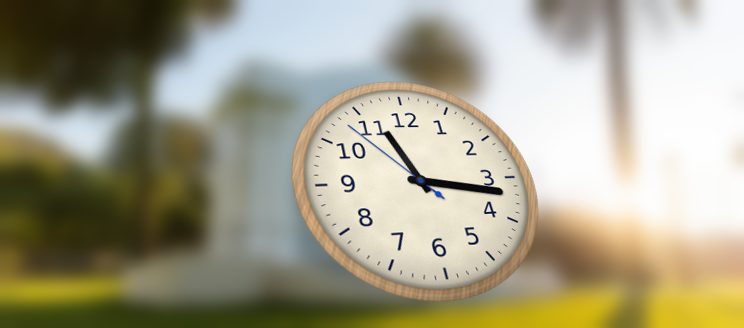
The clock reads 11.16.53
